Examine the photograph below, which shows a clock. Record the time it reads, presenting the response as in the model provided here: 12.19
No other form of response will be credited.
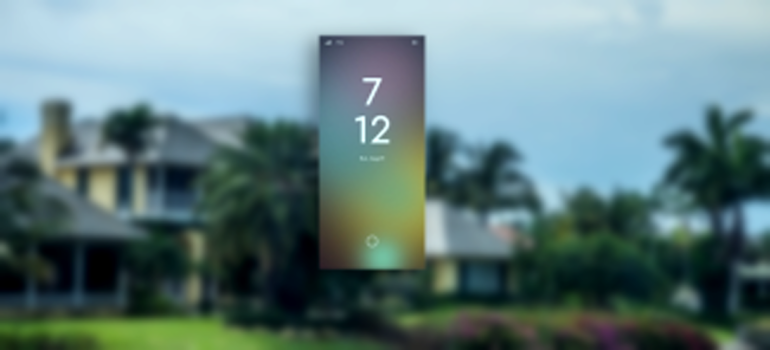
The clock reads 7.12
